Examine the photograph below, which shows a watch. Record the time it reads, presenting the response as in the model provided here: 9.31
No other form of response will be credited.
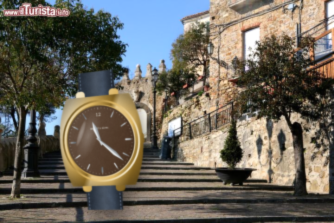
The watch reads 11.22
